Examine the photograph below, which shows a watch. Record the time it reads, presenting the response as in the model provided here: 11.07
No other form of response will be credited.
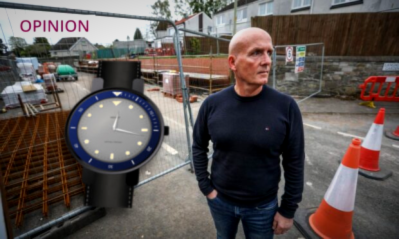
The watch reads 12.17
